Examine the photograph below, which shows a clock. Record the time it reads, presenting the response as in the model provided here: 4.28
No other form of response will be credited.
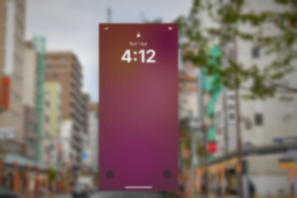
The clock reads 4.12
